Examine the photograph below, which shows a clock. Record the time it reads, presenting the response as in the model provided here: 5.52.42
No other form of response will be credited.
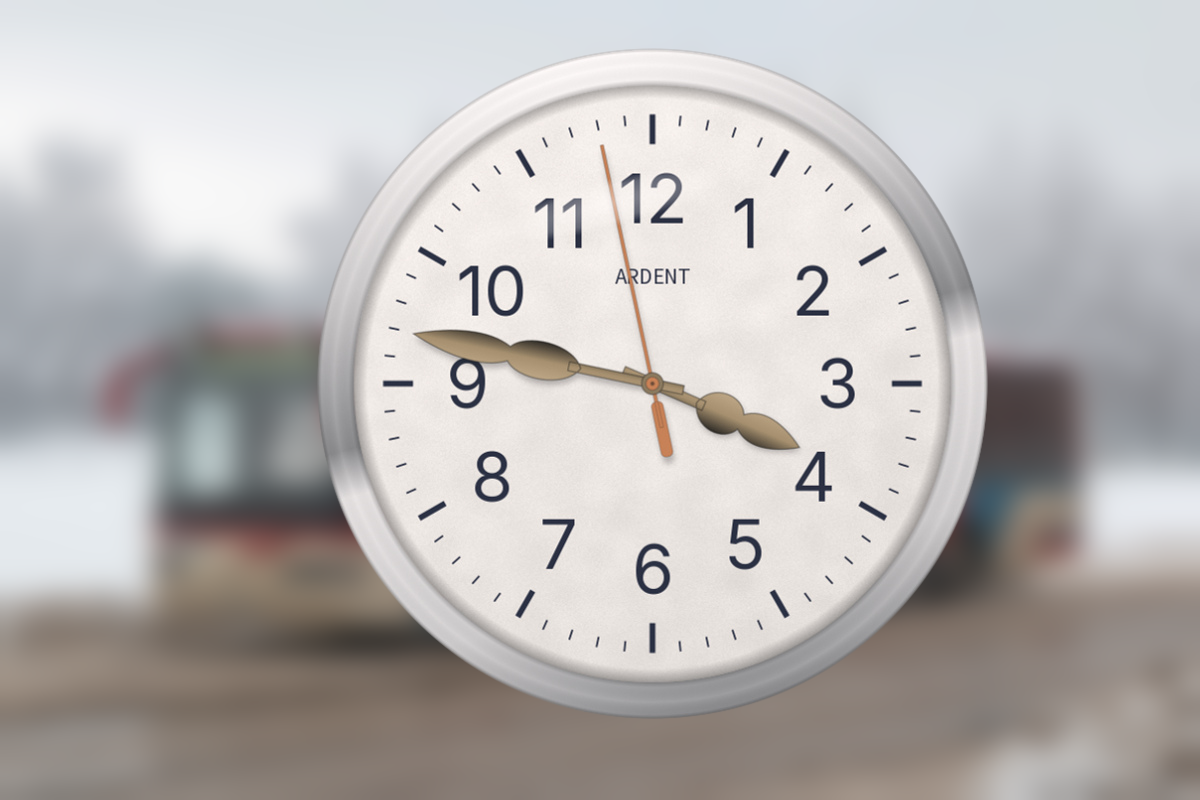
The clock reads 3.46.58
